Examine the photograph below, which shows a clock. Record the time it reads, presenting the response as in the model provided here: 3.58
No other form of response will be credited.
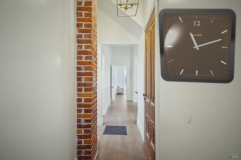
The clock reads 11.12
